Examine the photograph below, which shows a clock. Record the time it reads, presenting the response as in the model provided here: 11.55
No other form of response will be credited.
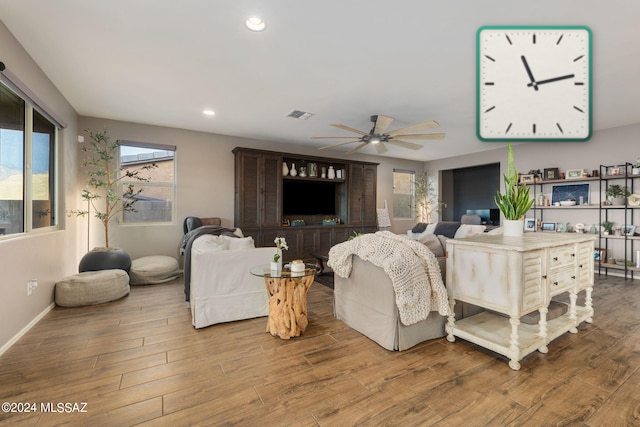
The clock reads 11.13
